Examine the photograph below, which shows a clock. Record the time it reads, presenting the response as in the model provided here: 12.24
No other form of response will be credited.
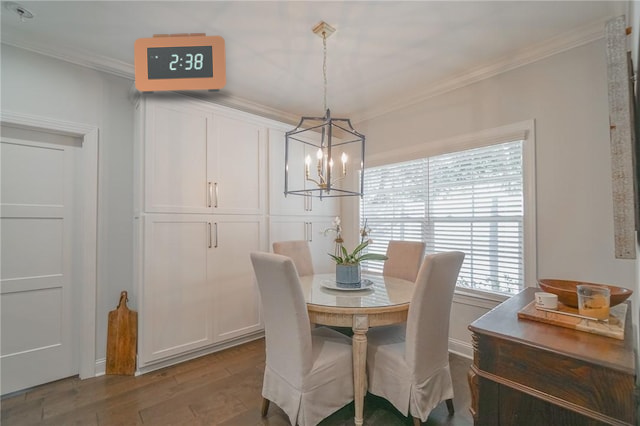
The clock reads 2.38
